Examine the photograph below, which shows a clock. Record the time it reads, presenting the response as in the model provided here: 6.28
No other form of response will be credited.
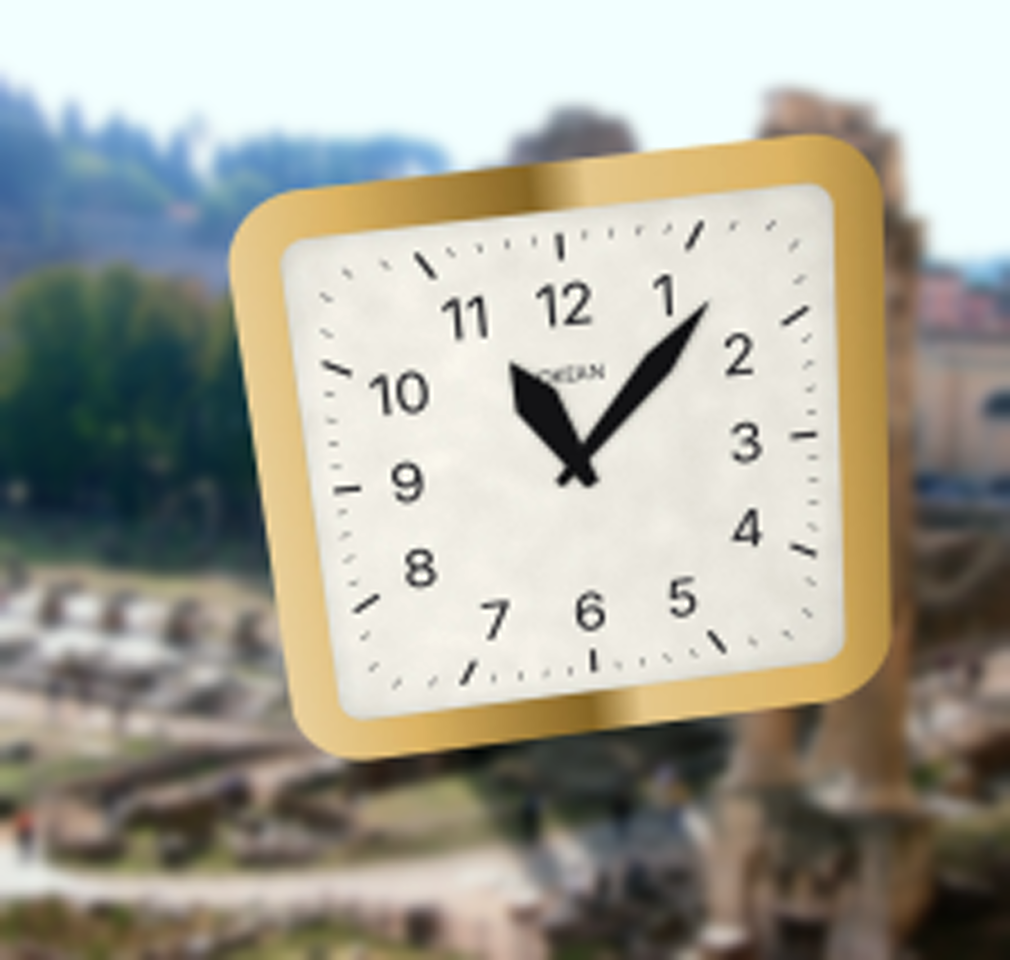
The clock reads 11.07
